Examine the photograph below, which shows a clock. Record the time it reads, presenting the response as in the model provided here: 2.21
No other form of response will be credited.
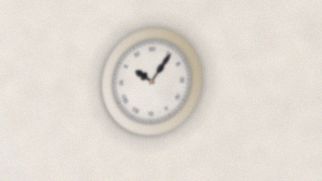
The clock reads 10.06
